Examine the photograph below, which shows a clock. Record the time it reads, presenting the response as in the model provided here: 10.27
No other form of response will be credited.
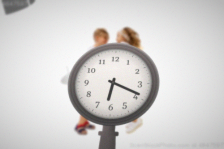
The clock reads 6.19
